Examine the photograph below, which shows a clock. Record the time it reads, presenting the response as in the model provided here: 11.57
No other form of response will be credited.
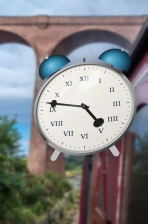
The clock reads 4.47
